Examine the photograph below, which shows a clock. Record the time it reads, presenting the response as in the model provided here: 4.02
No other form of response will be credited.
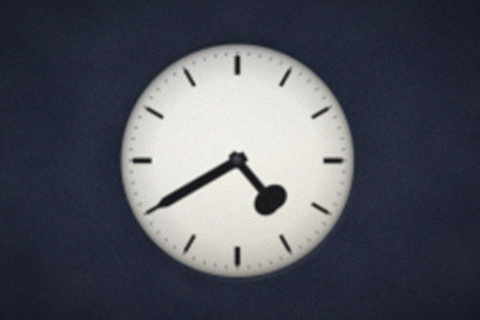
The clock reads 4.40
